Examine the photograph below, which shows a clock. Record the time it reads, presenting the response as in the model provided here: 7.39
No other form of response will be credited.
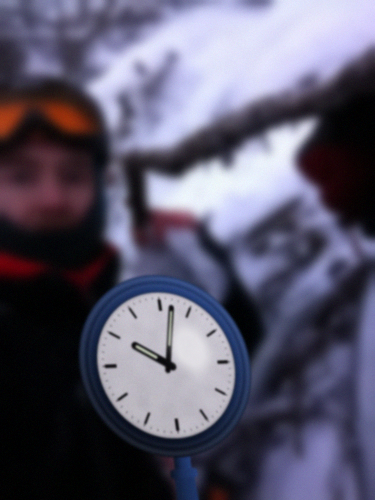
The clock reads 10.02
